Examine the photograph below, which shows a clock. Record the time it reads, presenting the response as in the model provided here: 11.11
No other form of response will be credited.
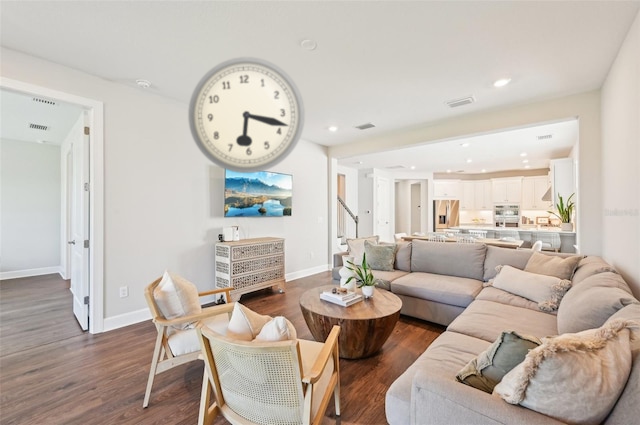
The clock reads 6.18
